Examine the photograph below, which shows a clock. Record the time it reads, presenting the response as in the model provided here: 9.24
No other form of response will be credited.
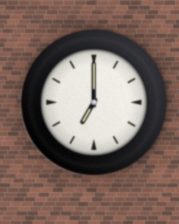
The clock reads 7.00
